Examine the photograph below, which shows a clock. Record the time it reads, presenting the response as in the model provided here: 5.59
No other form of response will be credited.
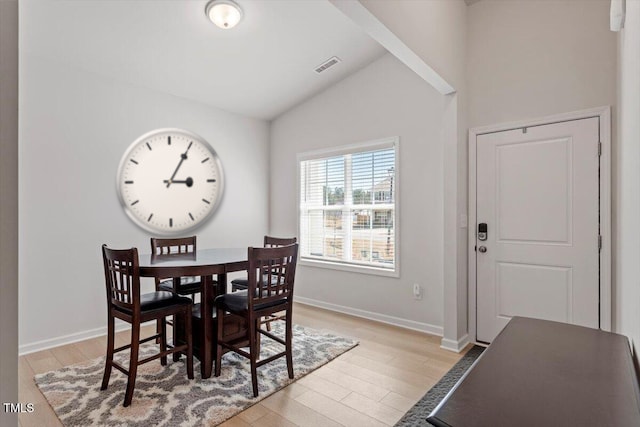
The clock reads 3.05
